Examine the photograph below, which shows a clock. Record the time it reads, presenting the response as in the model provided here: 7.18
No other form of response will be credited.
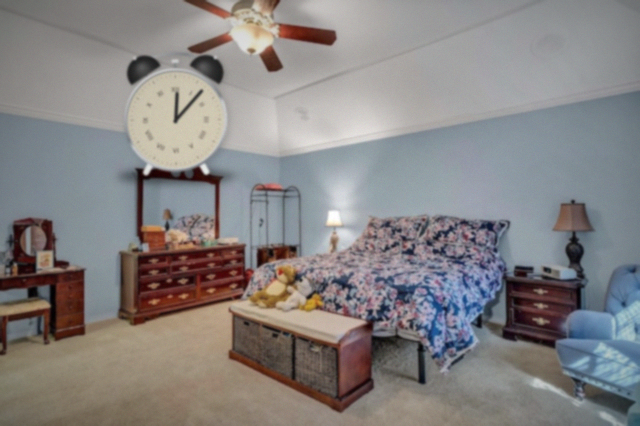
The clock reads 12.07
